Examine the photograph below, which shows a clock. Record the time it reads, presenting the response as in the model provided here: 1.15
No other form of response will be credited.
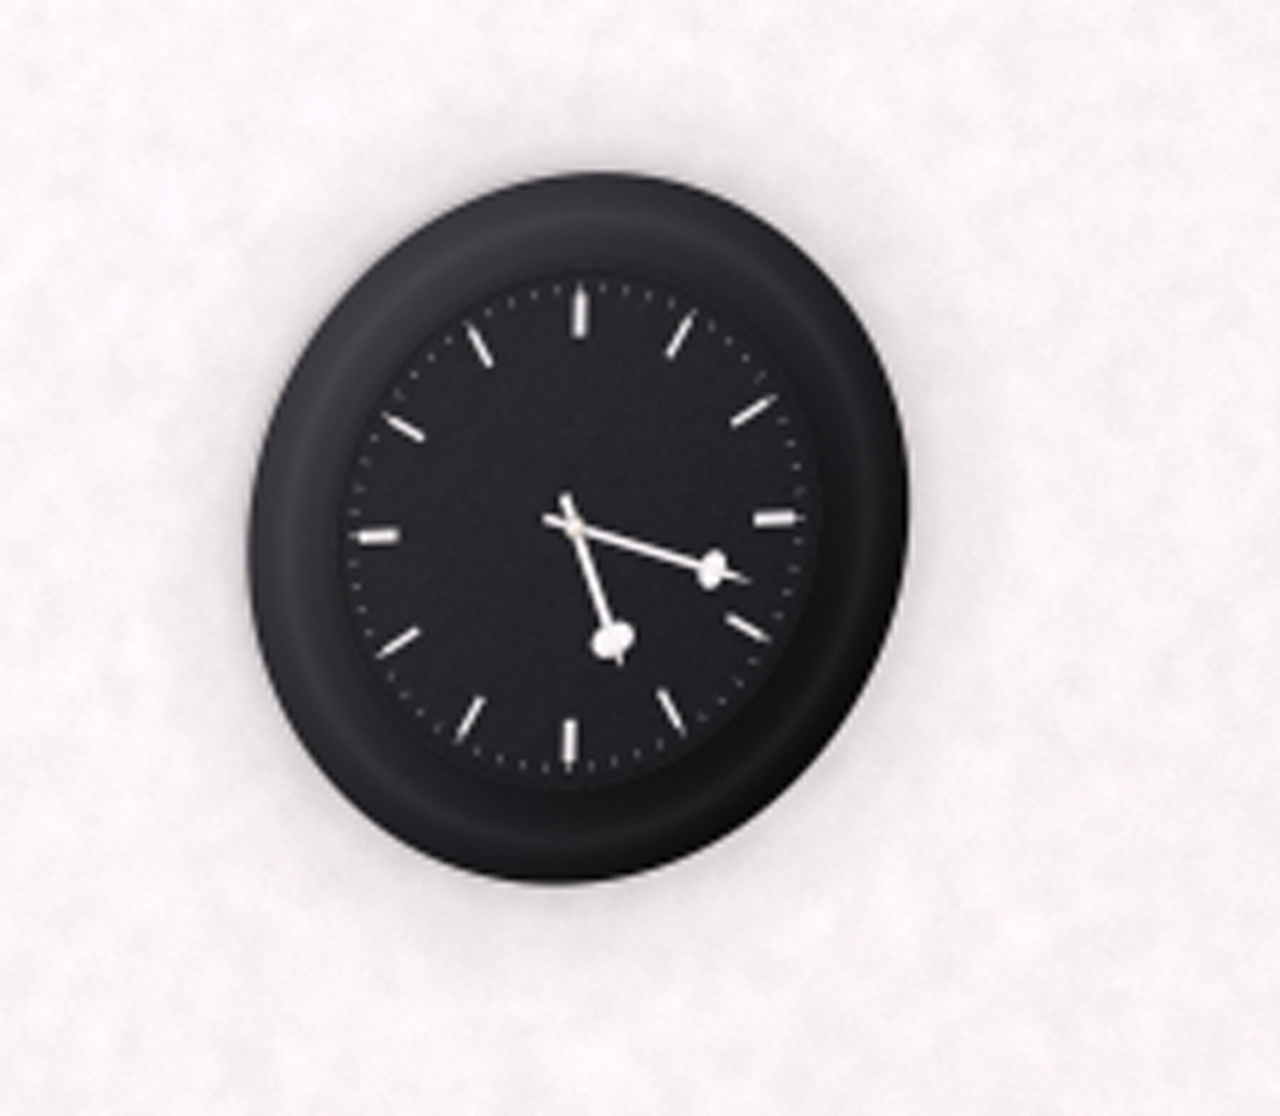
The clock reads 5.18
